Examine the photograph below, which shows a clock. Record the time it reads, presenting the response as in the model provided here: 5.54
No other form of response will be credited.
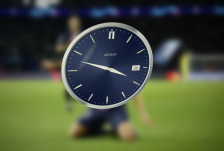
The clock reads 3.48
